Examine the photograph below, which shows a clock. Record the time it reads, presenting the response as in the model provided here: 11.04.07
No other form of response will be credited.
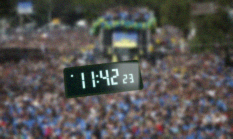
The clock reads 11.42.23
